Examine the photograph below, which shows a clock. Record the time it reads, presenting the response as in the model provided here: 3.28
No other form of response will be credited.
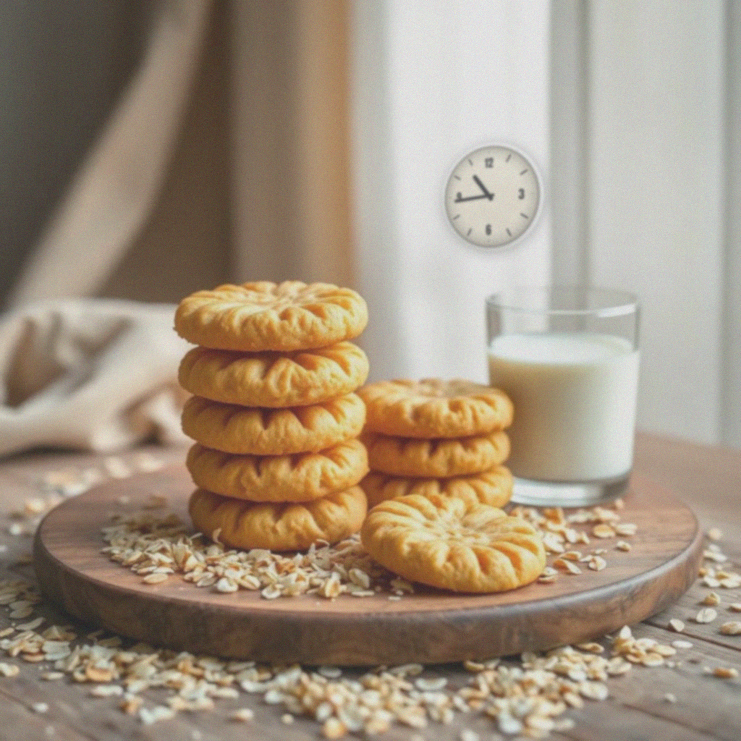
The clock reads 10.44
